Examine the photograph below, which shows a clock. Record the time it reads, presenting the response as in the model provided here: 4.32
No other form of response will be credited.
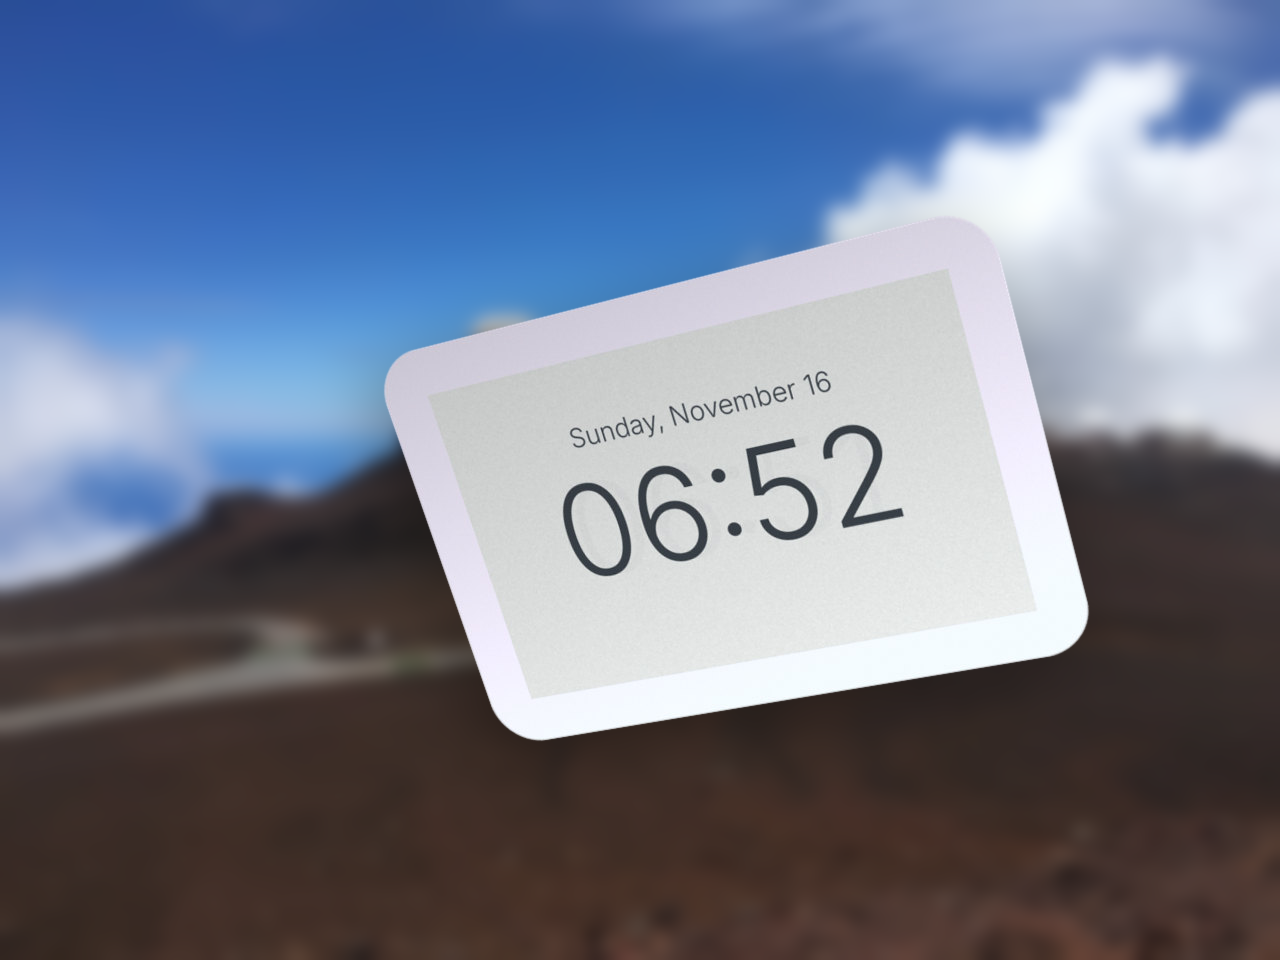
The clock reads 6.52
